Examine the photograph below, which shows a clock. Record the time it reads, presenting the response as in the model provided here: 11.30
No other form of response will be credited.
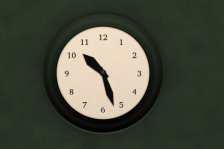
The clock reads 10.27
